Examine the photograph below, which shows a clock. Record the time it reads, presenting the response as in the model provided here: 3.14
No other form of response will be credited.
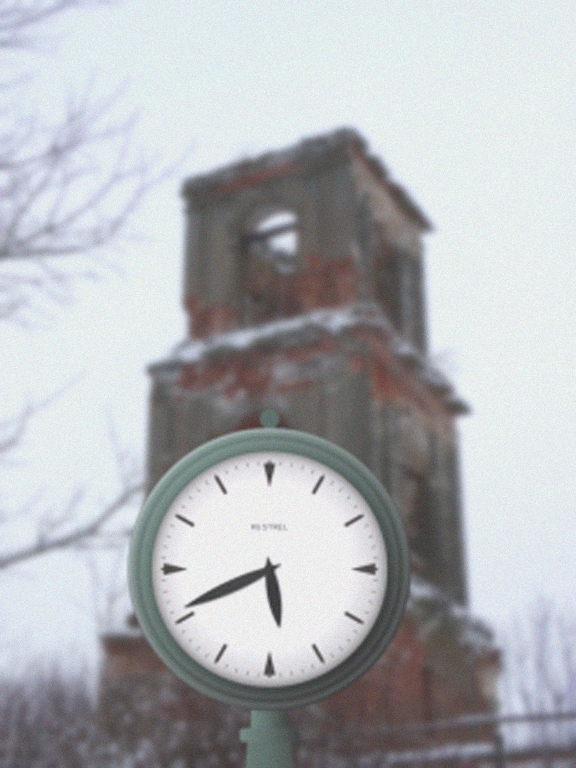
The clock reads 5.41
